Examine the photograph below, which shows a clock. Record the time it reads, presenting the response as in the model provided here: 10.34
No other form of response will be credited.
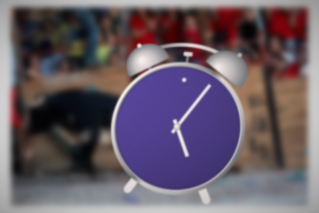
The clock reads 5.05
